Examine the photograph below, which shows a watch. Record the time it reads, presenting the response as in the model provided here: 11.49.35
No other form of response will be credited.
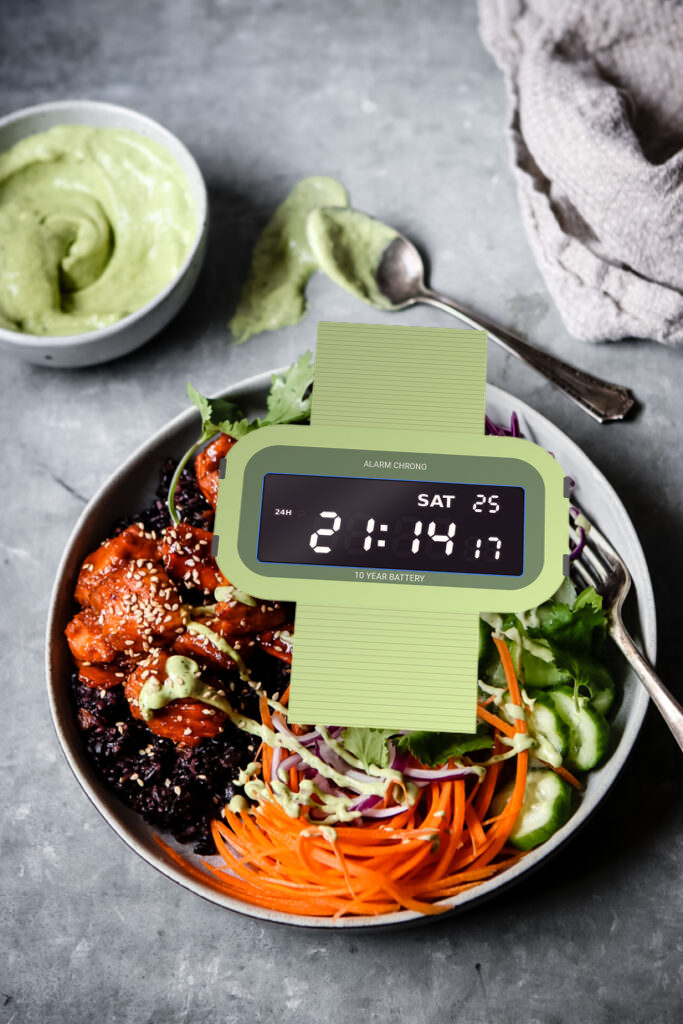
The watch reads 21.14.17
